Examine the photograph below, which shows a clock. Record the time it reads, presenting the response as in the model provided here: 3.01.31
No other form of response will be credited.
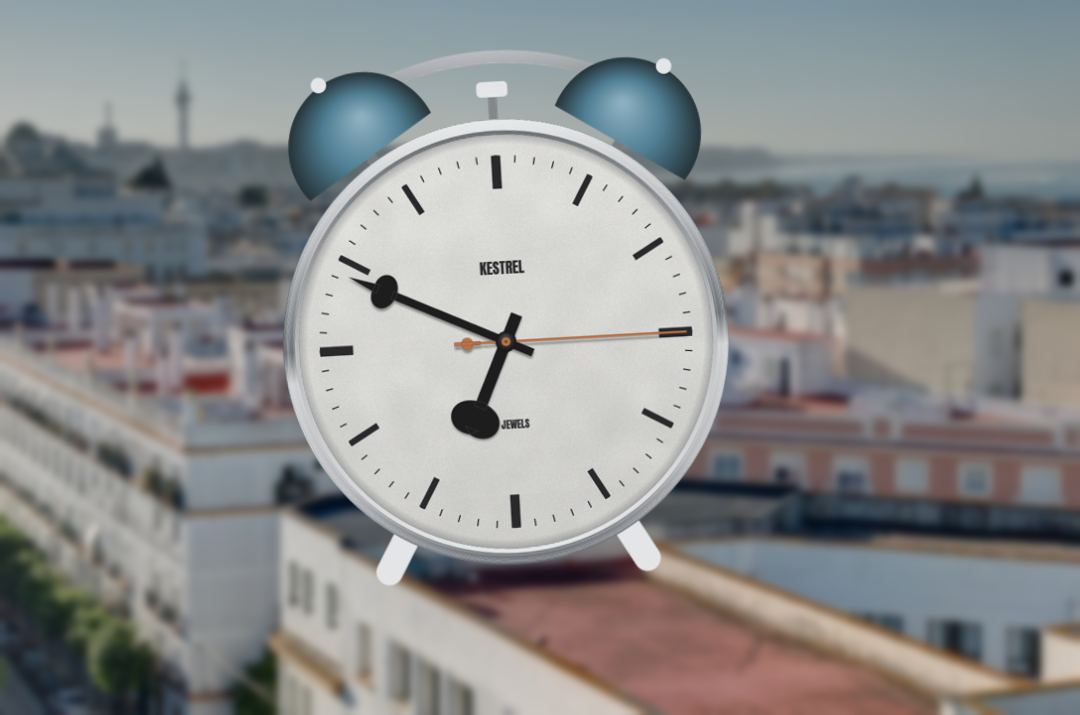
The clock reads 6.49.15
